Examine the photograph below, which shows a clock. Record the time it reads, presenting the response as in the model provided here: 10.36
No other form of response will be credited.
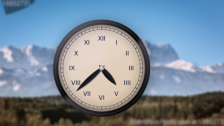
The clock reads 4.38
